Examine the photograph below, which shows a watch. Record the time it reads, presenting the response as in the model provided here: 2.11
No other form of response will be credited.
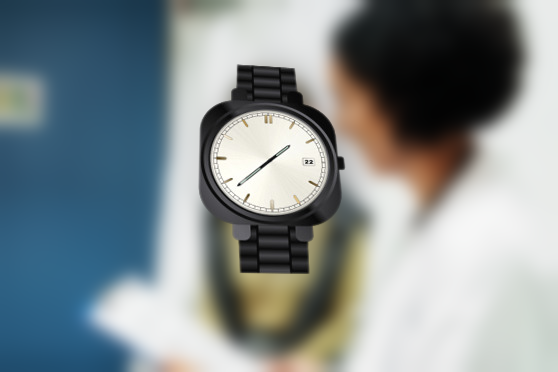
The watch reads 1.38
